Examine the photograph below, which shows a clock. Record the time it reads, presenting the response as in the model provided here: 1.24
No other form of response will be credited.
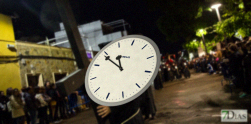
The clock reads 10.49
